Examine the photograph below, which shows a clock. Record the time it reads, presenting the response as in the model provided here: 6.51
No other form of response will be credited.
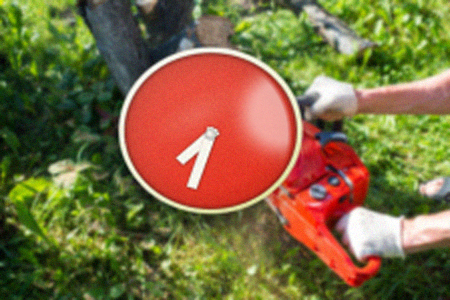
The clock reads 7.33
